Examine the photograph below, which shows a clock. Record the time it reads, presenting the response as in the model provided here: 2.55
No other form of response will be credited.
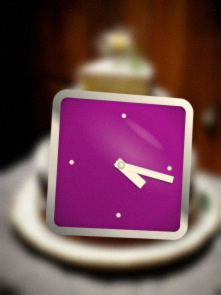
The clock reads 4.17
